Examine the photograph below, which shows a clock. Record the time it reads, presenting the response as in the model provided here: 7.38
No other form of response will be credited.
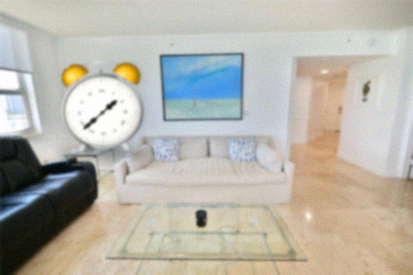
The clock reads 1.38
